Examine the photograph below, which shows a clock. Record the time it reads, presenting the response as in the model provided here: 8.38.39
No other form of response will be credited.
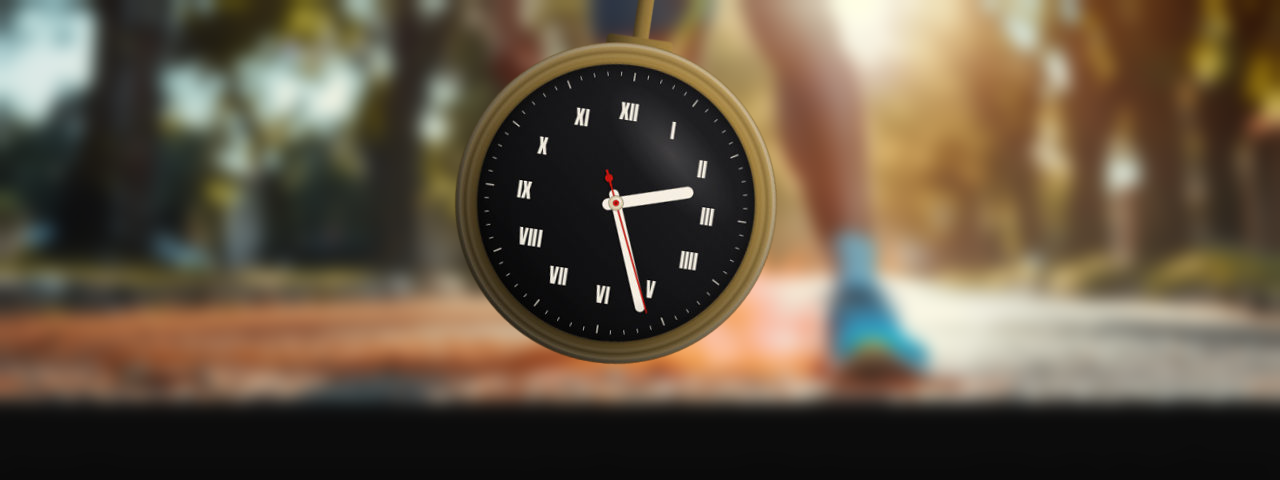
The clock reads 2.26.26
